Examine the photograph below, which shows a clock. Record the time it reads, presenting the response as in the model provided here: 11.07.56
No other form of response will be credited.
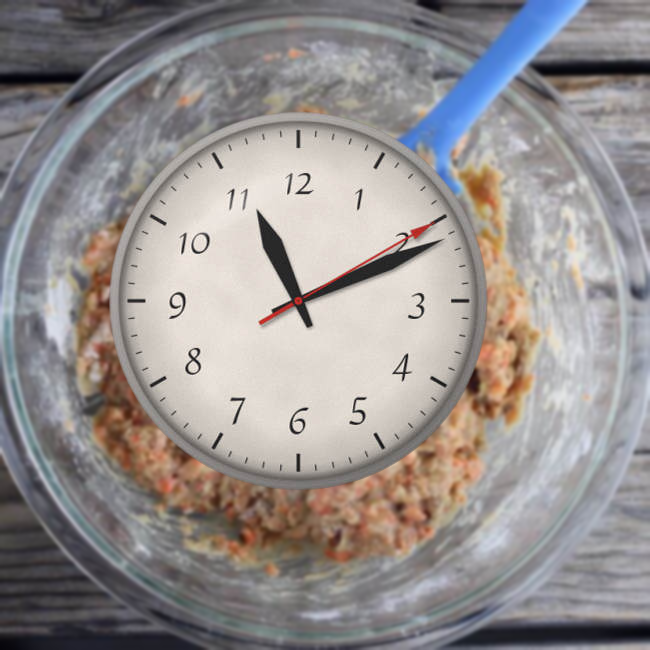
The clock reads 11.11.10
